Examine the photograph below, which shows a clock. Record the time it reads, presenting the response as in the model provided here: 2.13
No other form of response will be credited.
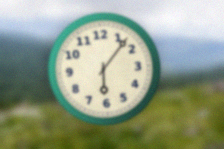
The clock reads 6.07
